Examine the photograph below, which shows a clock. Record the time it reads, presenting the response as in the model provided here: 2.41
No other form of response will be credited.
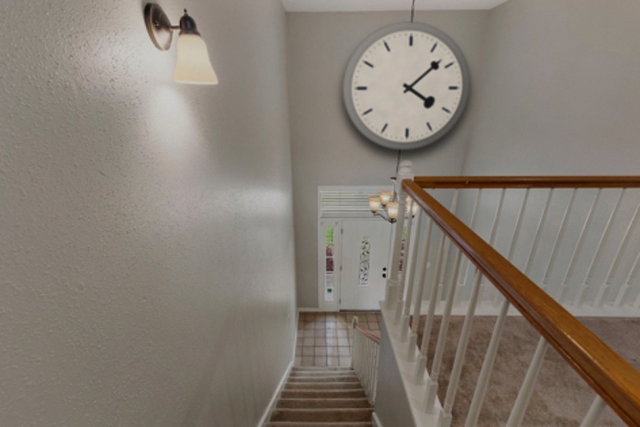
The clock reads 4.08
